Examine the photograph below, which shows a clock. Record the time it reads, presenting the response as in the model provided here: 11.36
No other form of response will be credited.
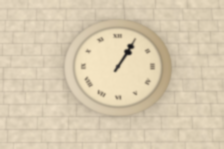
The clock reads 1.05
